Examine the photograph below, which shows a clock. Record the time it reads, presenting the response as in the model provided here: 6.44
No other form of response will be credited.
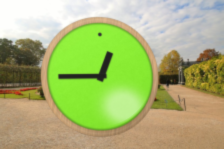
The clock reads 12.45
